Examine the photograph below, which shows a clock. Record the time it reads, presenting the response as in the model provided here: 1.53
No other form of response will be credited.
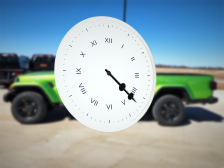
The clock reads 4.22
